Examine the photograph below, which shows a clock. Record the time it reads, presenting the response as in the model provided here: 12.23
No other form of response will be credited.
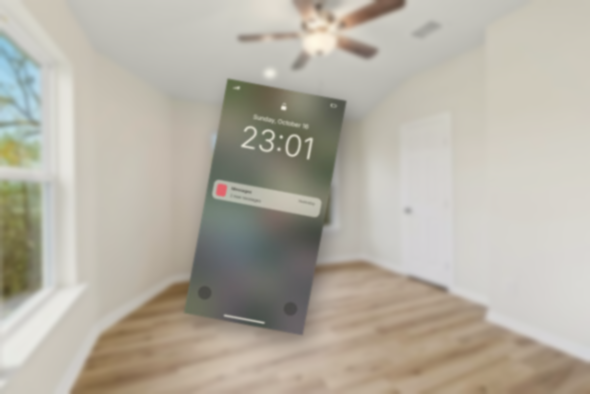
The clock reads 23.01
